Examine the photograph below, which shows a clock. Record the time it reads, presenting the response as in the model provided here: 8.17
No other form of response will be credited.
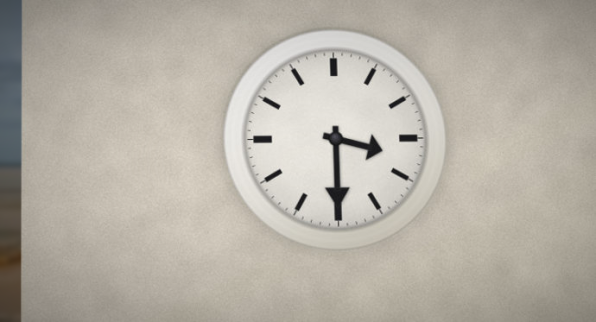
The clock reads 3.30
